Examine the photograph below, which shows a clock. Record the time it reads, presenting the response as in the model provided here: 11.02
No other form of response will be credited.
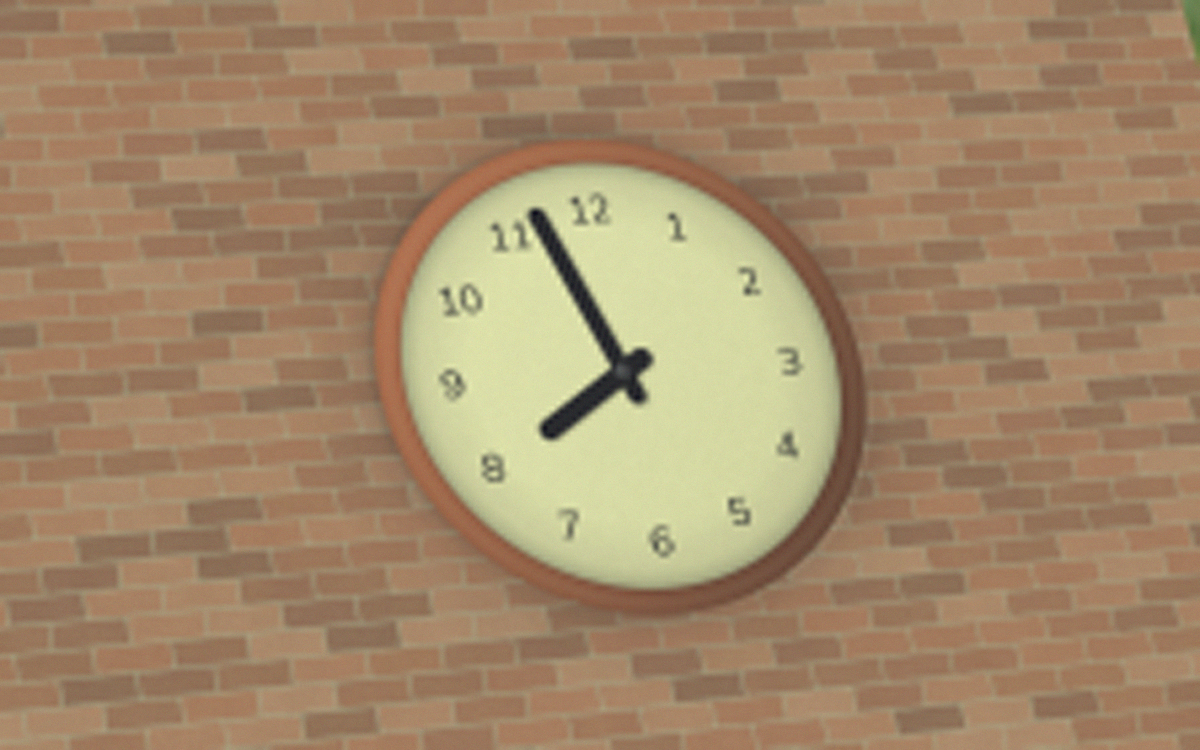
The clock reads 7.57
